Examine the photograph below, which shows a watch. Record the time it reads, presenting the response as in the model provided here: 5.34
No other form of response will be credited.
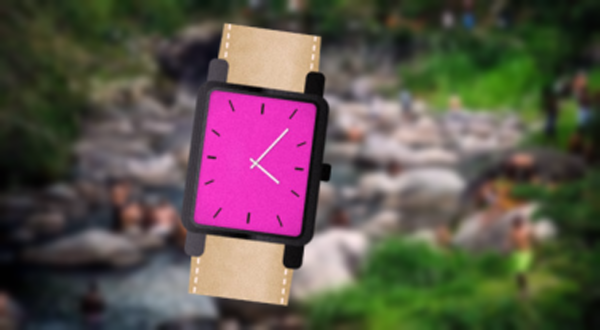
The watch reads 4.06
